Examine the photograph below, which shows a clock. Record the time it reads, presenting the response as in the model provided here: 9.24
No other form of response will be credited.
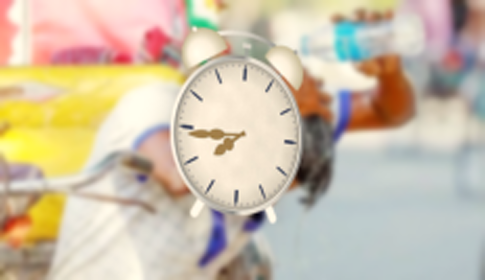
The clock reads 7.44
